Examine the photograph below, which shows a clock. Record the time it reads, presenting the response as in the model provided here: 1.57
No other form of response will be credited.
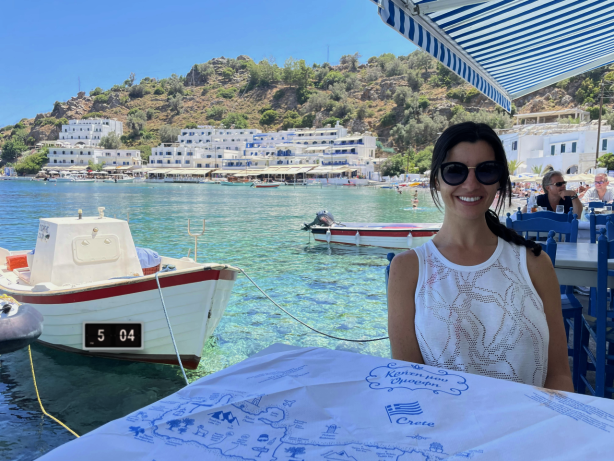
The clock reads 5.04
